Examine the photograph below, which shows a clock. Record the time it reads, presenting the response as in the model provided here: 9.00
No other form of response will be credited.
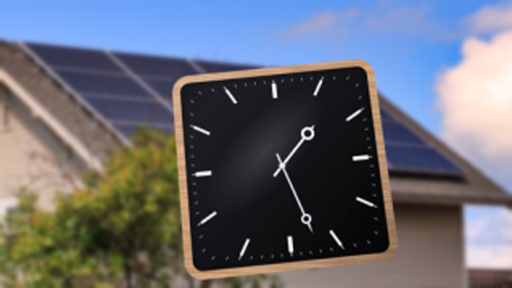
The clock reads 1.27
